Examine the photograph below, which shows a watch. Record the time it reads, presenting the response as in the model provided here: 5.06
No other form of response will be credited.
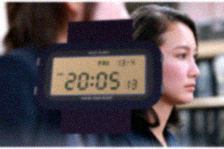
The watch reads 20.05
